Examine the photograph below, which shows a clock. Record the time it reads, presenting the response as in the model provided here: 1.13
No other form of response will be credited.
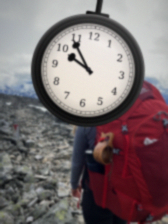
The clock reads 9.54
